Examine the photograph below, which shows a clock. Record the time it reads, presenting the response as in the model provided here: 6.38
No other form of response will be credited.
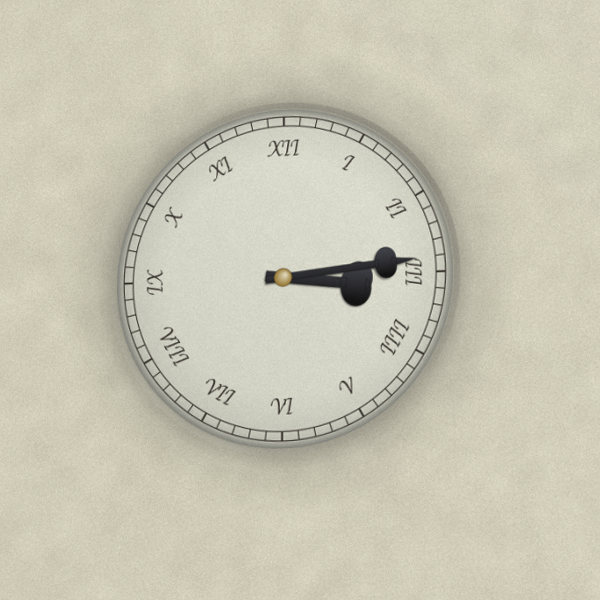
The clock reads 3.14
